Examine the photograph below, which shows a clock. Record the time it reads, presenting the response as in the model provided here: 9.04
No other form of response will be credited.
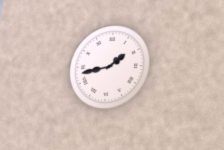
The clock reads 1.43
